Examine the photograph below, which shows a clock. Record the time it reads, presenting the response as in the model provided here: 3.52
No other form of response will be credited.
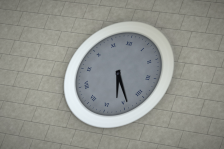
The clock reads 5.24
